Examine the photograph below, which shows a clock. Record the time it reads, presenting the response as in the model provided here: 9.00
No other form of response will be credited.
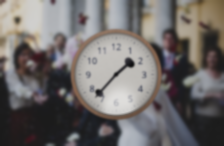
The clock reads 1.37
